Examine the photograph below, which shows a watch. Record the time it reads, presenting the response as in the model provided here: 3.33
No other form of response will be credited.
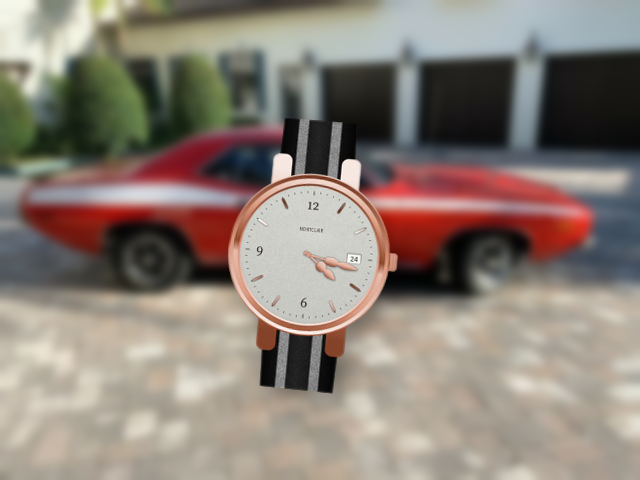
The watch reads 4.17
